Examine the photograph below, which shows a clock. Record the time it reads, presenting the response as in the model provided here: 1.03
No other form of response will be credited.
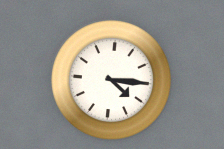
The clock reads 4.15
